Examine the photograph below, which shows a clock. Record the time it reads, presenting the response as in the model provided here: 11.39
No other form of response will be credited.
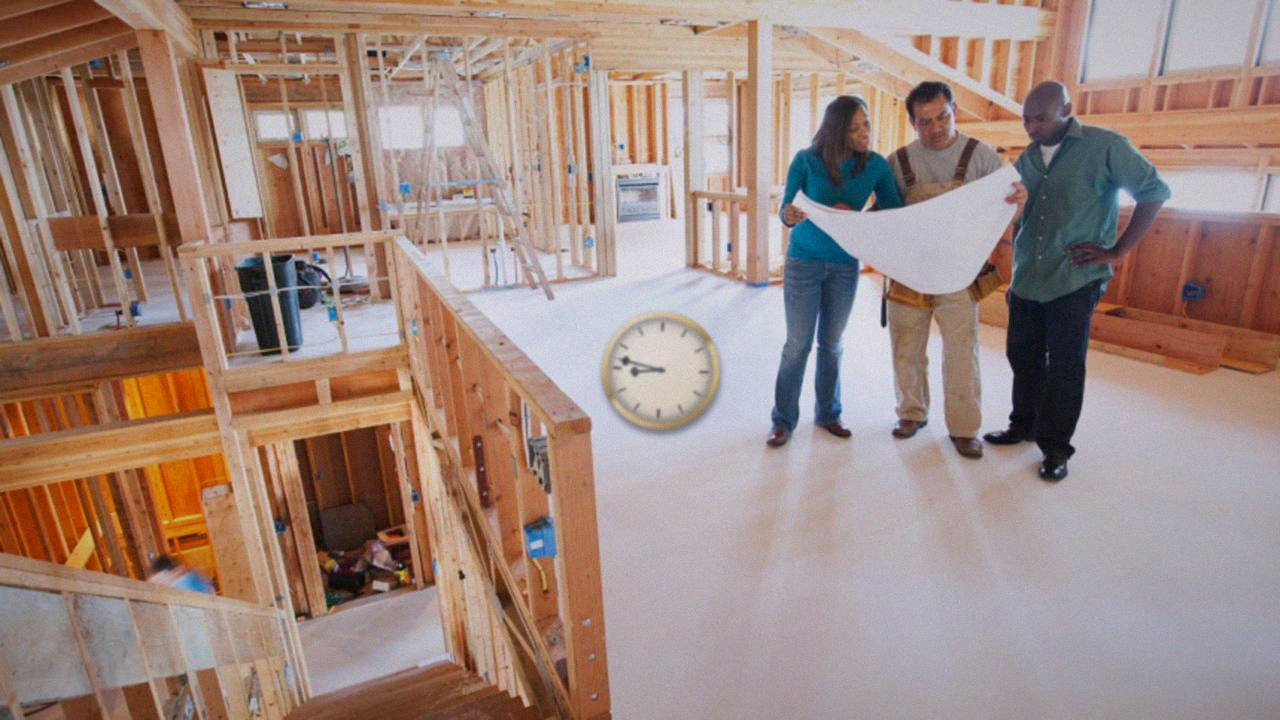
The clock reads 8.47
